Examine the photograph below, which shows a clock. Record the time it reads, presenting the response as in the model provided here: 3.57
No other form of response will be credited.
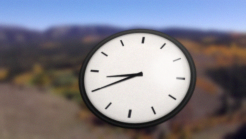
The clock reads 8.40
